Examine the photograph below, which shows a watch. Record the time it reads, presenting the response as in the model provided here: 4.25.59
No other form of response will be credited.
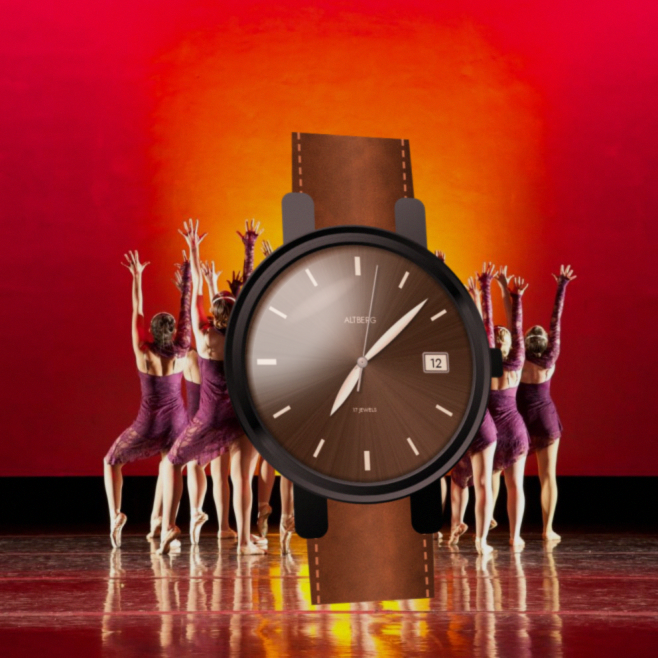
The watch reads 7.08.02
